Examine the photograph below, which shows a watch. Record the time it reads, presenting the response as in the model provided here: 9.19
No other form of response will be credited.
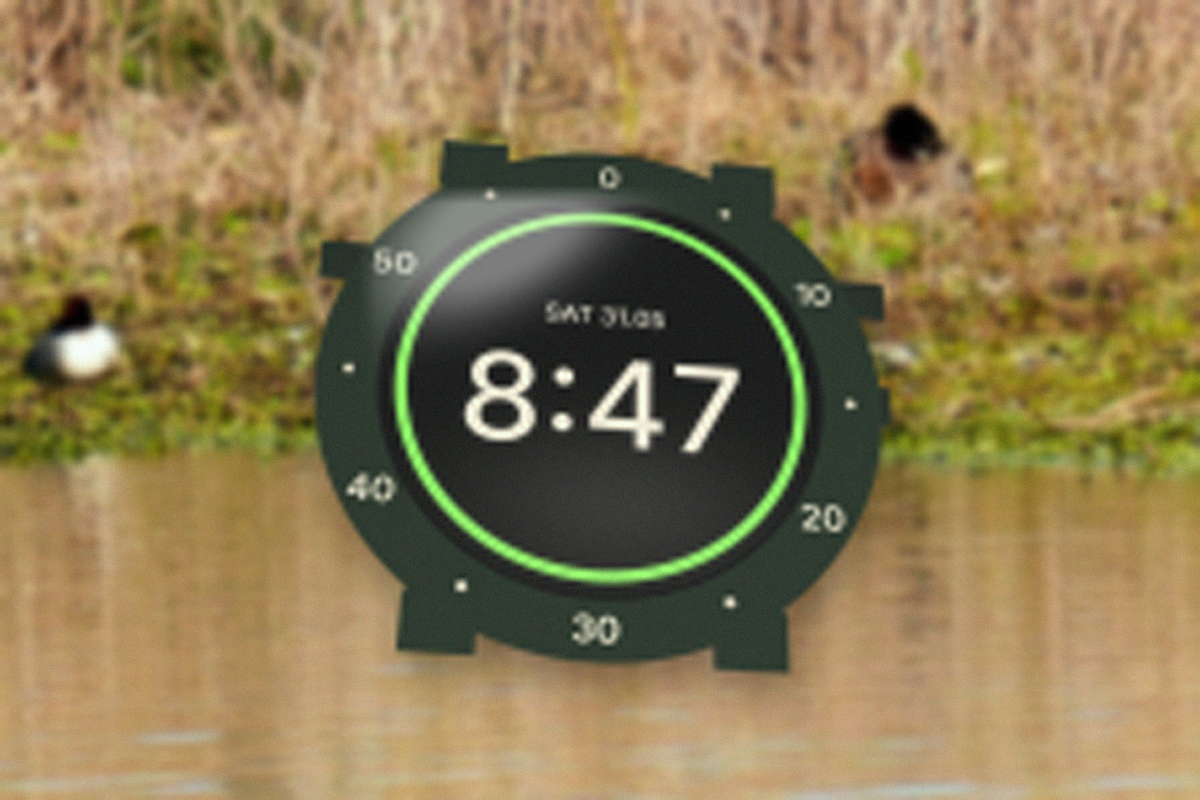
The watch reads 8.47
